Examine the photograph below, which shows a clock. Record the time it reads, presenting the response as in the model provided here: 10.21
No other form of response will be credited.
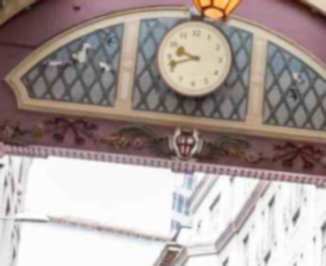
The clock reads 9.42
